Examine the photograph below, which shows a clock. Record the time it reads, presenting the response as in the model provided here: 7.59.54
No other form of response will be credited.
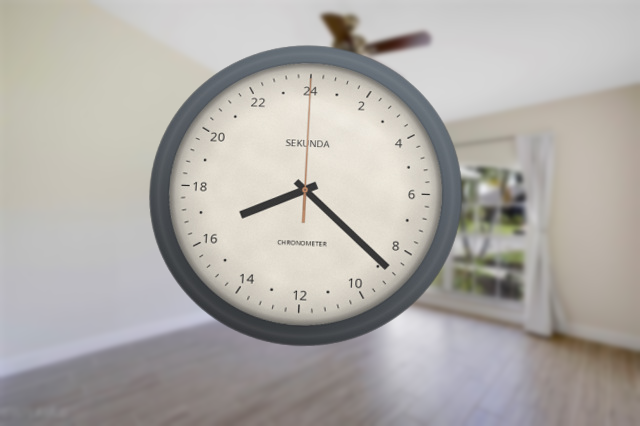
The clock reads 16.22.00
